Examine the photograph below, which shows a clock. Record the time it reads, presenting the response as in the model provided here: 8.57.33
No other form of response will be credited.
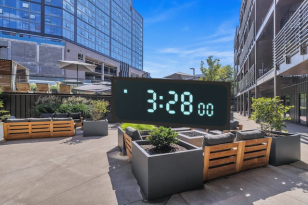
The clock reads 3.28.00
